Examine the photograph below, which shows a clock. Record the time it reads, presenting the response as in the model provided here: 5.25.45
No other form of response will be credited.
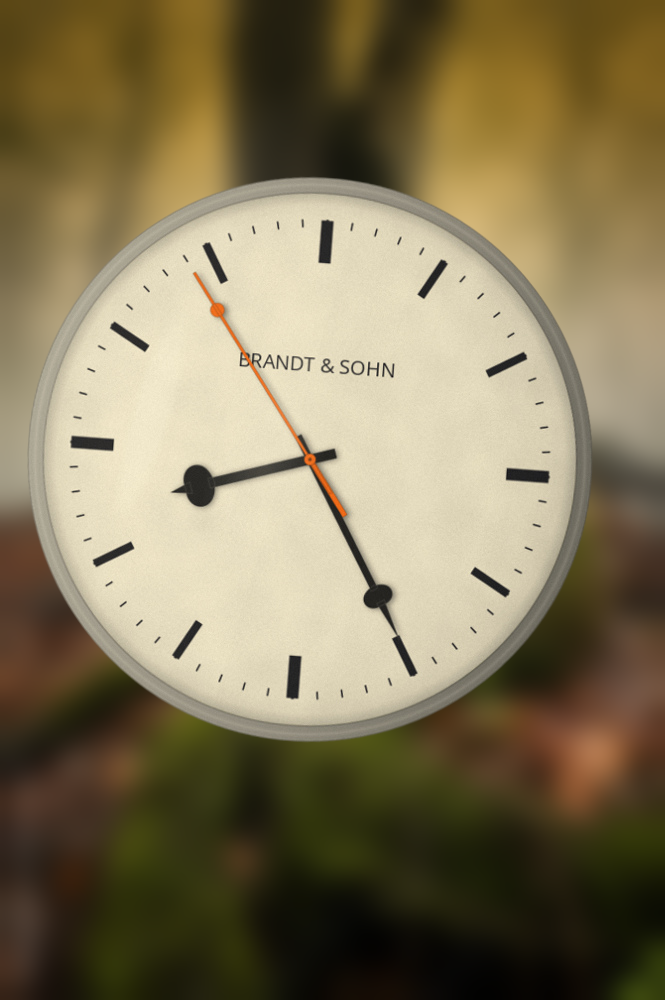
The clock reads 8.24.54
